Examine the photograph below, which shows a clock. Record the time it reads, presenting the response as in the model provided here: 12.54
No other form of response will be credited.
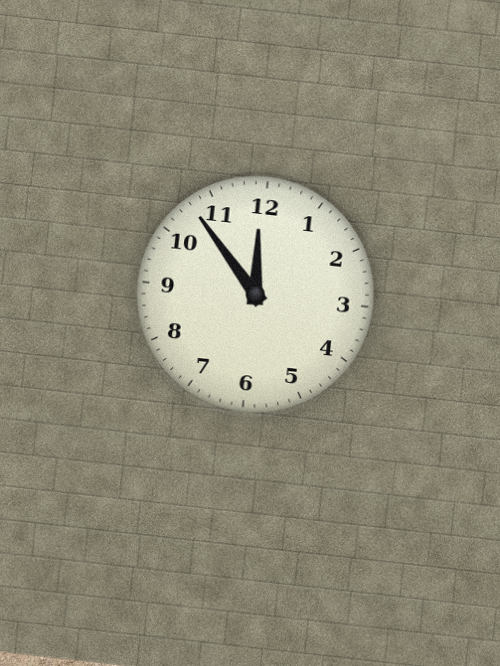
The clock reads 11.53
